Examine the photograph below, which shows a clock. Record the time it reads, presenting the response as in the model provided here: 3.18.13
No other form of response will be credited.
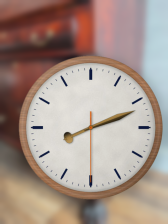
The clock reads 8.11.30
